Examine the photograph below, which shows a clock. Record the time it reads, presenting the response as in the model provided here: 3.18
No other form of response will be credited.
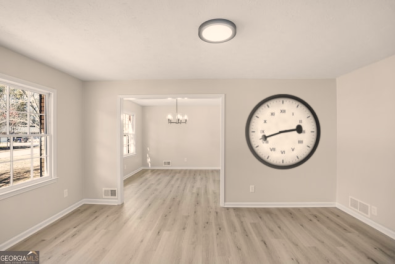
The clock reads 2.42
